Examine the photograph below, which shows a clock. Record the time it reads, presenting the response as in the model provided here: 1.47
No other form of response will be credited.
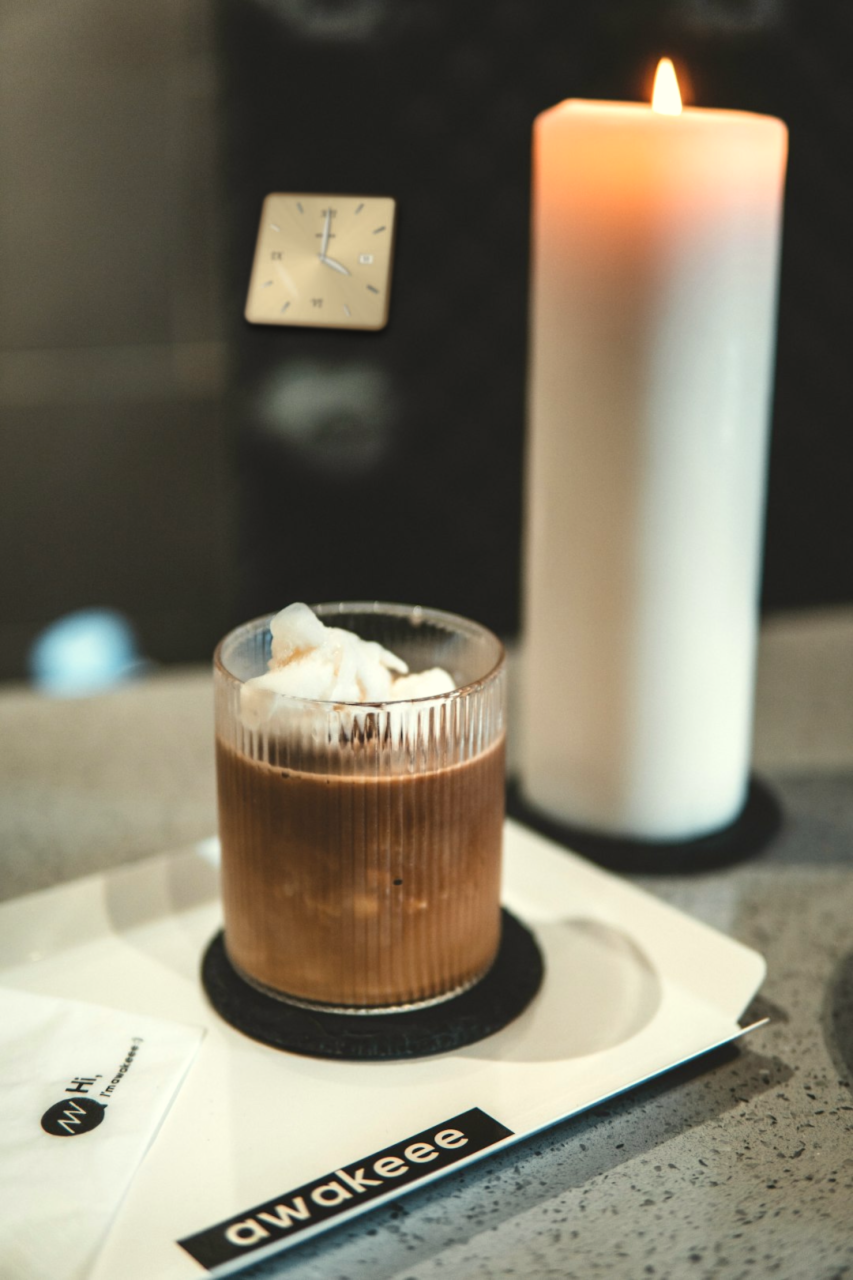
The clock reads 4.00
